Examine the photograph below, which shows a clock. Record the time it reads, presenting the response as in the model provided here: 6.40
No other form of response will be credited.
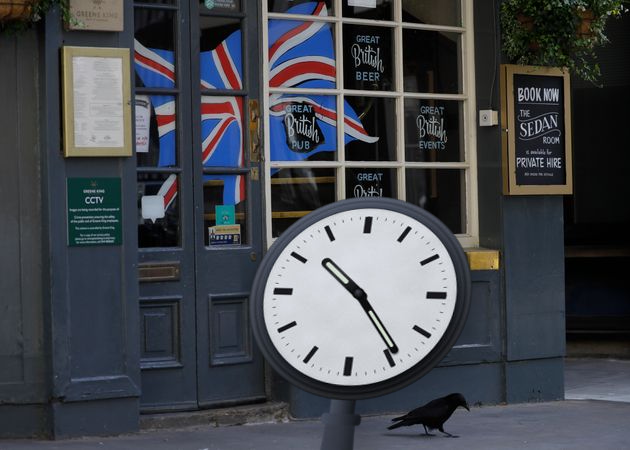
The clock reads 10.24
